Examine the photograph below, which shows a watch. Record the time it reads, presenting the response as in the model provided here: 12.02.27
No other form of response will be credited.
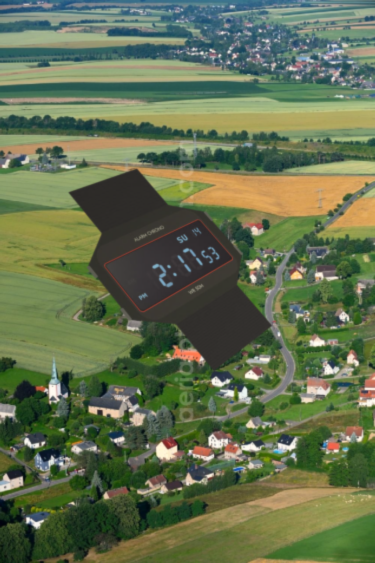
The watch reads 2.17.53
